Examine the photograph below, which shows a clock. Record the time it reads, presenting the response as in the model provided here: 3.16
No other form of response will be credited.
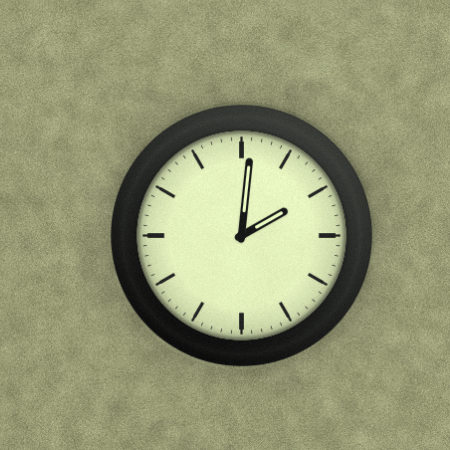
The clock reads 2.01
